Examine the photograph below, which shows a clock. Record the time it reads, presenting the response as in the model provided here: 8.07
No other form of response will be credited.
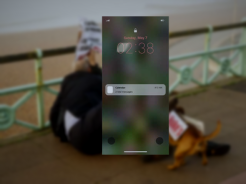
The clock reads 2.38
